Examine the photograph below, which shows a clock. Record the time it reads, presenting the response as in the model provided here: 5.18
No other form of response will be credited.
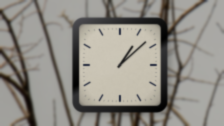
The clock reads 1.08
